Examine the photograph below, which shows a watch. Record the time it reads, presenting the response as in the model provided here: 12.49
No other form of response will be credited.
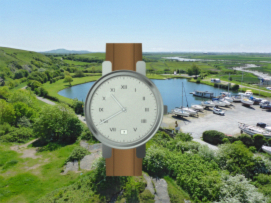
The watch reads 10.40
